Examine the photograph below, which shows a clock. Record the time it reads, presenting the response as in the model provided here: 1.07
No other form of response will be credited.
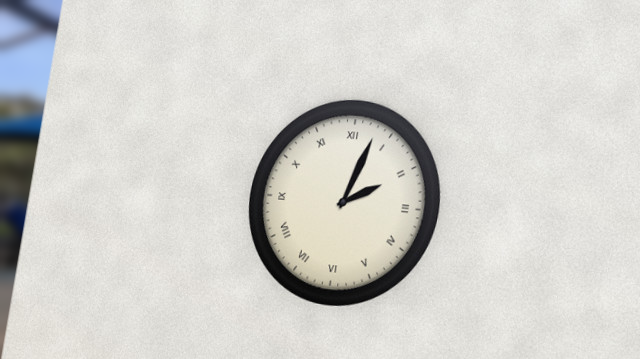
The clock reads 2.03
